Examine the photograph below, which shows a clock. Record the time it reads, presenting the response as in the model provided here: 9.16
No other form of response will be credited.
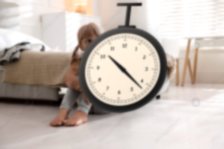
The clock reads 10.22
